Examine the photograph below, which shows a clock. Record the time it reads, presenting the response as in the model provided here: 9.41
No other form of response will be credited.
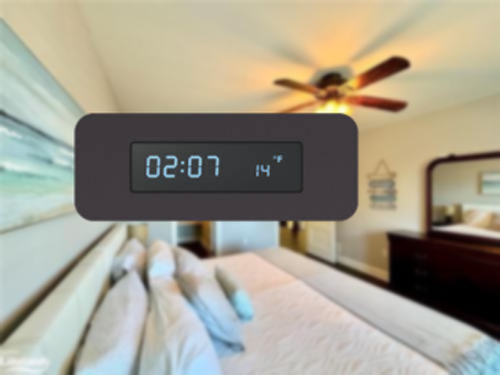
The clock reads 2.07
